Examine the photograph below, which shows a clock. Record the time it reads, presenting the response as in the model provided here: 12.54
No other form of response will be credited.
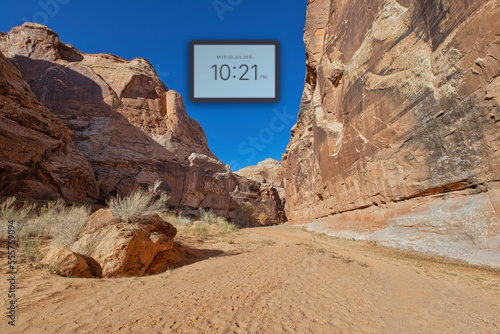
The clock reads 10.21
